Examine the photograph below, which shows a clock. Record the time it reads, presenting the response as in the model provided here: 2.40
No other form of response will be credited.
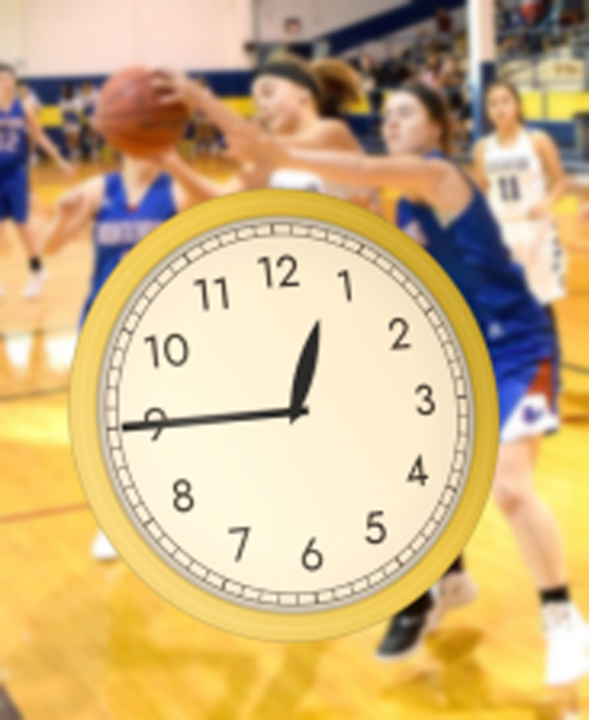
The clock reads 12.45
